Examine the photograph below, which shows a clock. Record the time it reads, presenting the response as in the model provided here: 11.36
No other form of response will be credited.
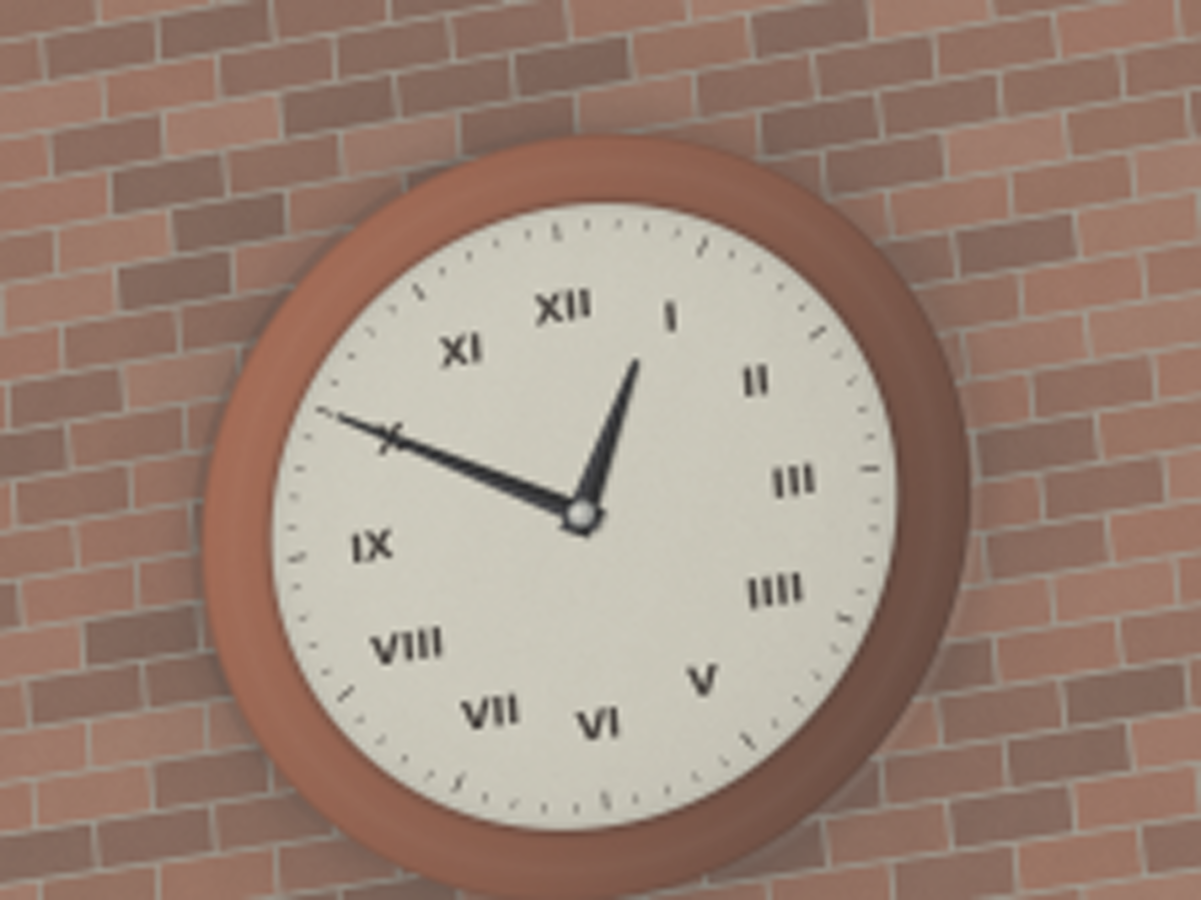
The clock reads 12.50
